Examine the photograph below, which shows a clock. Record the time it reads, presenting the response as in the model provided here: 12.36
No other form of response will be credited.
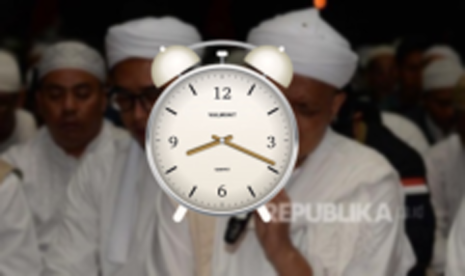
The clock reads 8.19
